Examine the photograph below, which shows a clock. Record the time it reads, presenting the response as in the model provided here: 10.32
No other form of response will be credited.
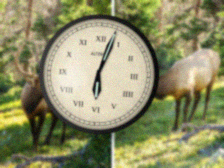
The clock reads 6.03
